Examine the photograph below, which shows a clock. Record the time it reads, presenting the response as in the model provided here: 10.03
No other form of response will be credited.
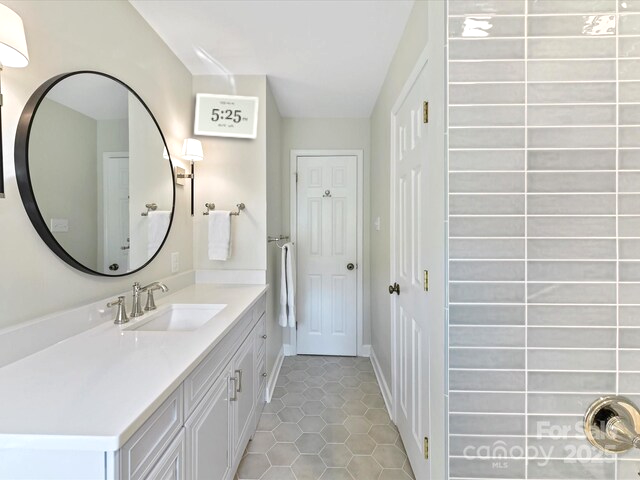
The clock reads 5.25
